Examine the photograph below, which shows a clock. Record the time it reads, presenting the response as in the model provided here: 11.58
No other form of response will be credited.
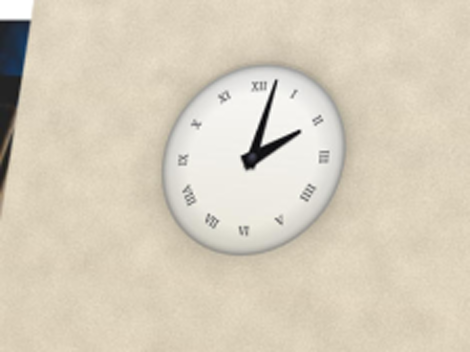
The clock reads 2.02
